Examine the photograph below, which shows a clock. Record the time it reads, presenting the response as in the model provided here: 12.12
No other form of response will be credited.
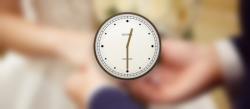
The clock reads 12.30
